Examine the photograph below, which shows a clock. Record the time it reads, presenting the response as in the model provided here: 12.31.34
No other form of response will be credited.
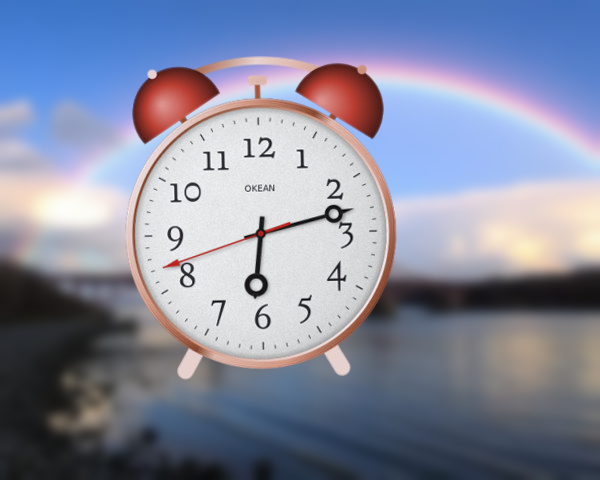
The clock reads 6.12.42
